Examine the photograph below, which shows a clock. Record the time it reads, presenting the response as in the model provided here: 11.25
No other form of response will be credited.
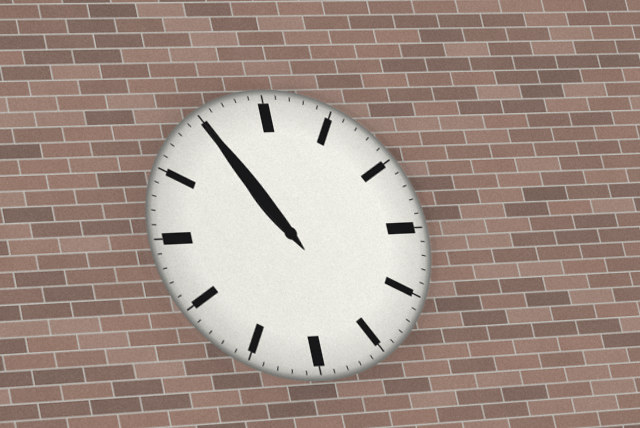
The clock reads 10.55
